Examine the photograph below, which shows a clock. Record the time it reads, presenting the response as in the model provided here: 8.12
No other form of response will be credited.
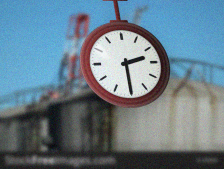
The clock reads 2.30
